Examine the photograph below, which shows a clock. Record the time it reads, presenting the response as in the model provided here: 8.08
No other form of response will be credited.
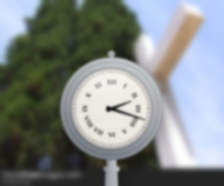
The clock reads 2.18
